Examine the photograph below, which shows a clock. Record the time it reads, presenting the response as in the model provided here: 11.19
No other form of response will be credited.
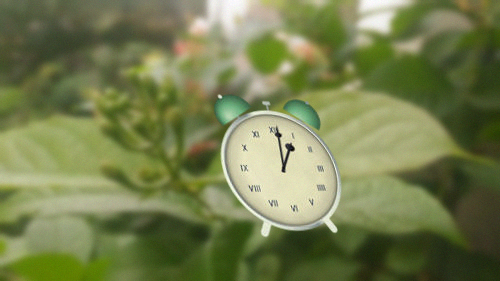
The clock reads 1.01
